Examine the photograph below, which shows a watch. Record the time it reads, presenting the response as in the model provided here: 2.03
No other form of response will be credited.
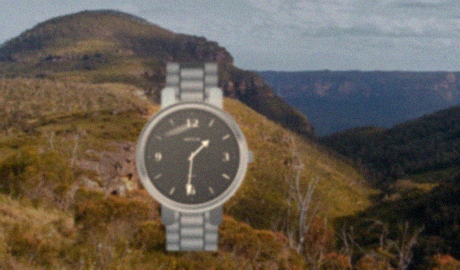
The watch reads 1.31
